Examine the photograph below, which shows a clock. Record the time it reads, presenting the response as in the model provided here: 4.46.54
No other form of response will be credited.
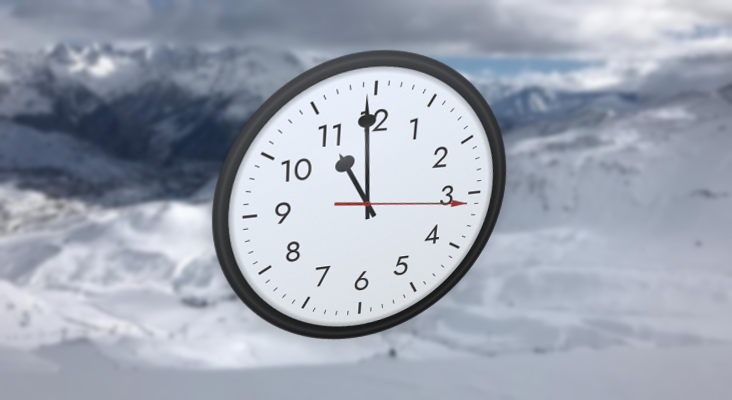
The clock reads 10.59.16
